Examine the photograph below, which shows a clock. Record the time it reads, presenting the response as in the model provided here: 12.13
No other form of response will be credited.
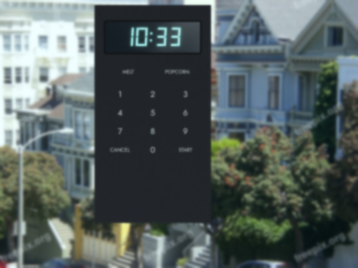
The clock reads 10.33
